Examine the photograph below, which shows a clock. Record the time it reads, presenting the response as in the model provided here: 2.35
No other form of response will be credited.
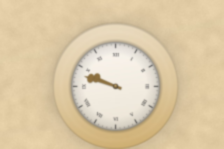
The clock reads 9.48
